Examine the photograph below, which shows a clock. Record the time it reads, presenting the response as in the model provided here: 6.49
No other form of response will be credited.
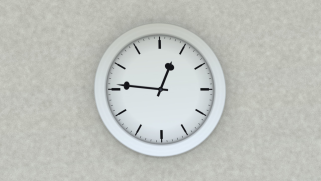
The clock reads 12.46
